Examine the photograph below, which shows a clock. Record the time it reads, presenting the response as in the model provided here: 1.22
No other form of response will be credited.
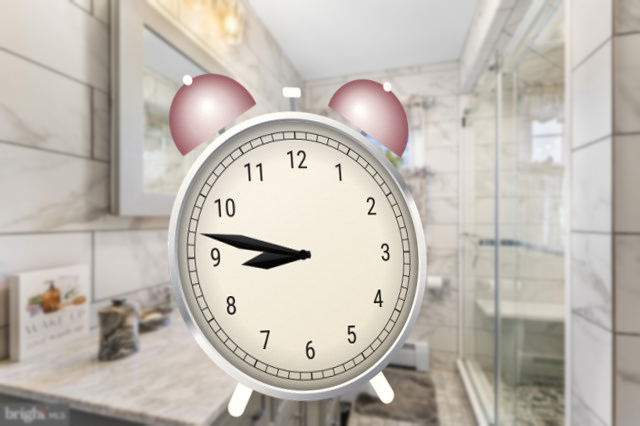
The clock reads 8.47
